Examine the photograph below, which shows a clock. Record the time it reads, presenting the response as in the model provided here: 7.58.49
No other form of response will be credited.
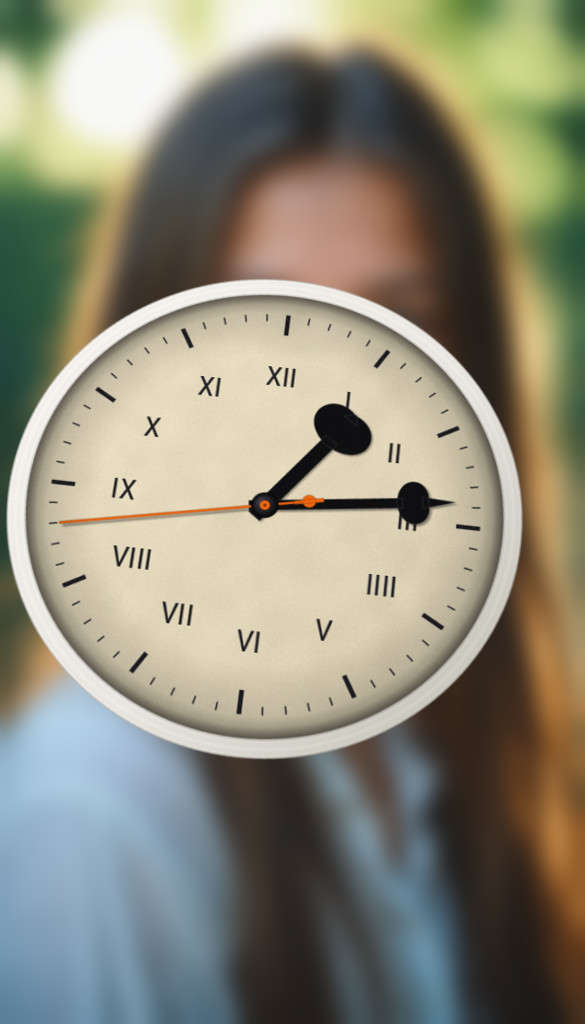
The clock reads 1.13.43
